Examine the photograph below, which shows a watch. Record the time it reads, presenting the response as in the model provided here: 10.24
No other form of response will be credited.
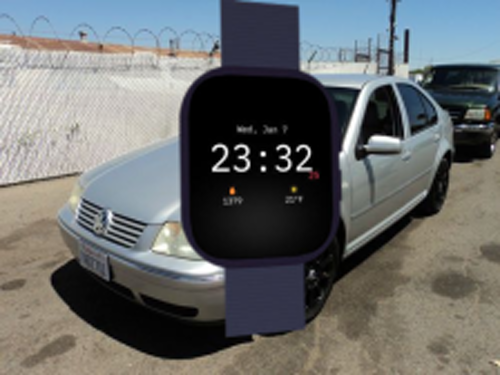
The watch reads 23.32
